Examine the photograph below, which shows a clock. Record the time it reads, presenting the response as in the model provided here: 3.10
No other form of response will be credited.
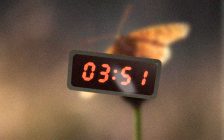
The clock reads 3.51
